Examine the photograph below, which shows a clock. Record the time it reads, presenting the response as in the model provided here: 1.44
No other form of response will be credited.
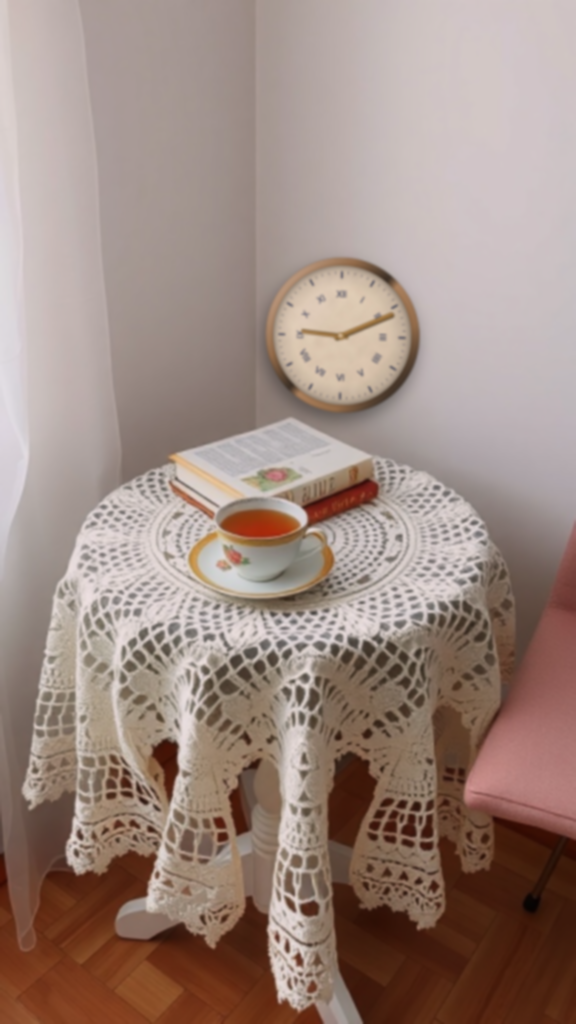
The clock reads 9.11
